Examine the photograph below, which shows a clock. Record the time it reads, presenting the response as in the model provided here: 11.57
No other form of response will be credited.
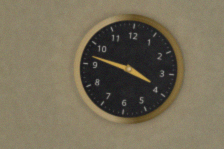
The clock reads 3.47
